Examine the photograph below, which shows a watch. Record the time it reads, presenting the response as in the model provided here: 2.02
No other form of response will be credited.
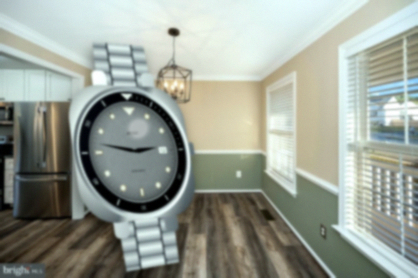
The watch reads 2.47
